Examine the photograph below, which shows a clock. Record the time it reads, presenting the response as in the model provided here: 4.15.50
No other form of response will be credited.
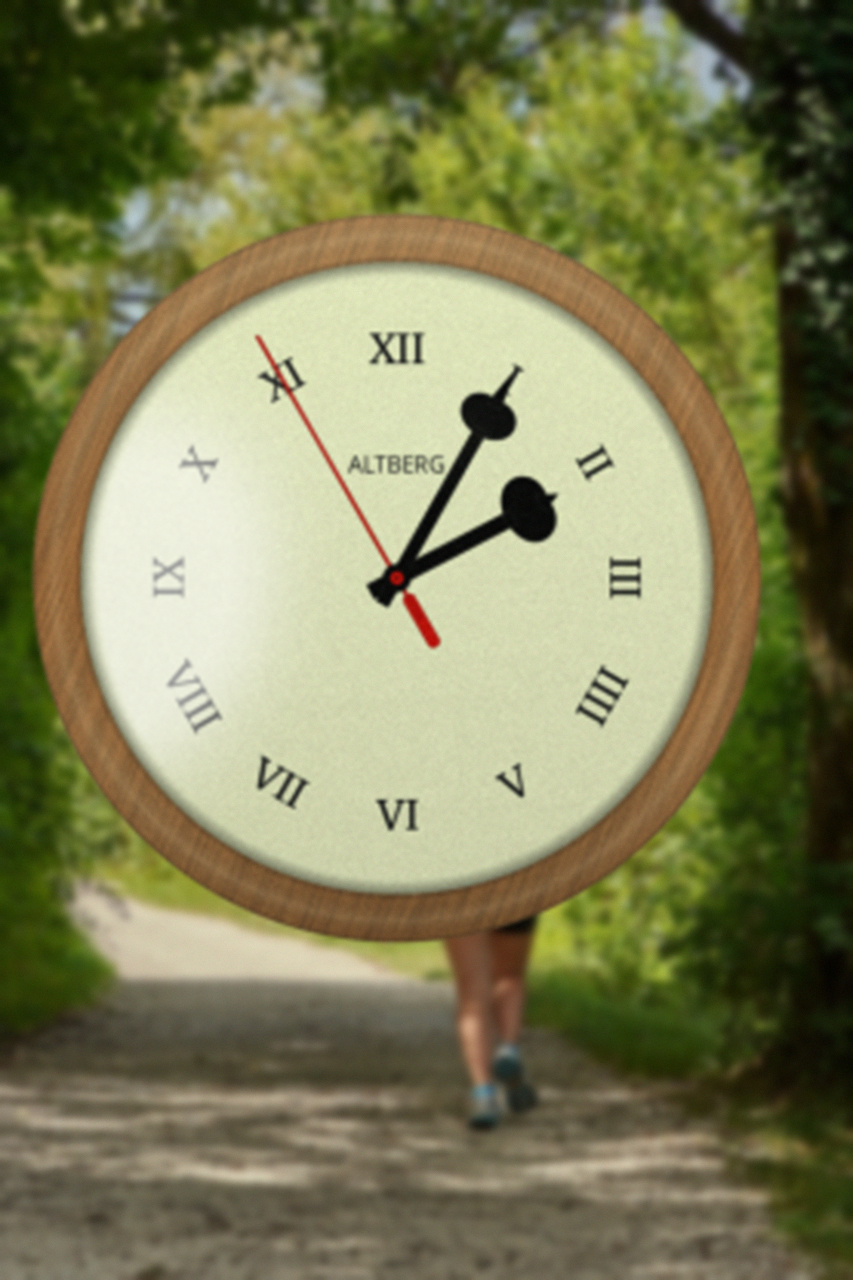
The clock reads 2.04.55
